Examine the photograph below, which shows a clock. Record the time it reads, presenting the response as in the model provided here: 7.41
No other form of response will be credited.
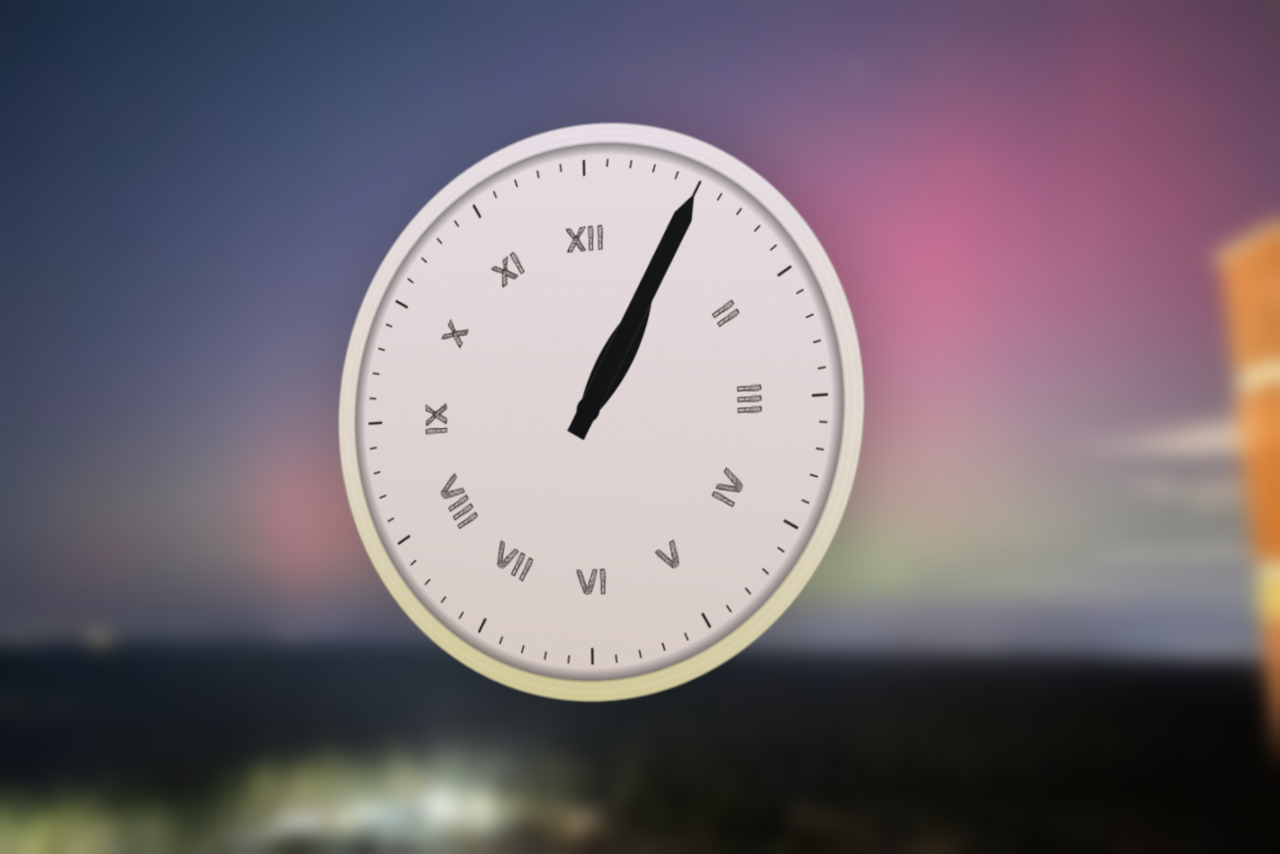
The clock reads 1.05
